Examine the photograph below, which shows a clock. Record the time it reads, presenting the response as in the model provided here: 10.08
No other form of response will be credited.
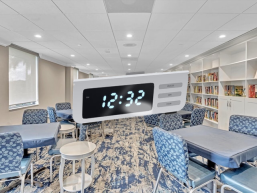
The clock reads 12.32
